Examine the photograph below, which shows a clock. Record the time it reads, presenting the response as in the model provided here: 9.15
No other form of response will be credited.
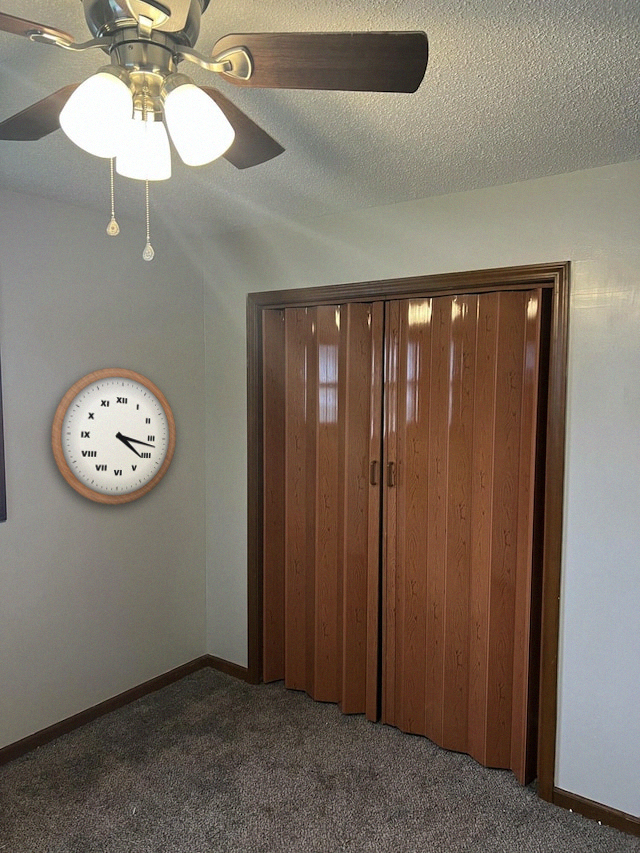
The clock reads 4.17
